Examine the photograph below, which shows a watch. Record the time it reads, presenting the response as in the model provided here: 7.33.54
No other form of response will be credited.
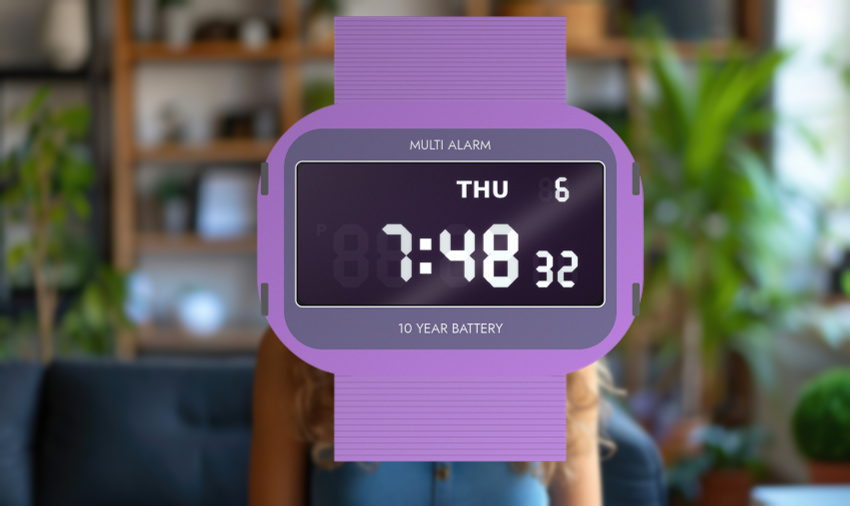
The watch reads 7.48.32
